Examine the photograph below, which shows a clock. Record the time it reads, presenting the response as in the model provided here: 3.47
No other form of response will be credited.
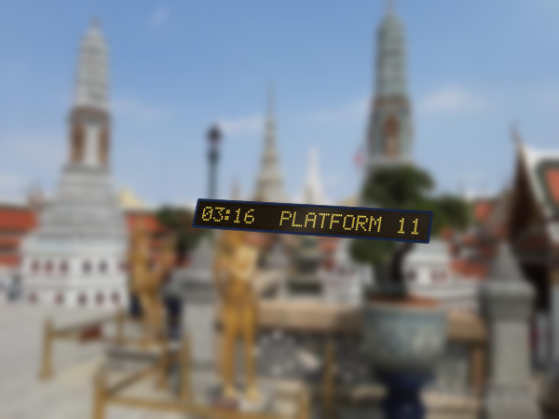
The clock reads 3.16
